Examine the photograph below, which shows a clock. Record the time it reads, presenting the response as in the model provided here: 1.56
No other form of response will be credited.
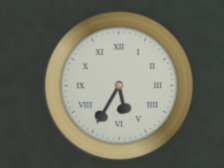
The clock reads 5.35
